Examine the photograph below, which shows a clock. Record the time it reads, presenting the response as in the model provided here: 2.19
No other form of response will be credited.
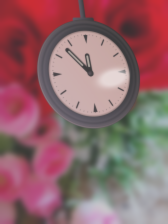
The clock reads 11.53
